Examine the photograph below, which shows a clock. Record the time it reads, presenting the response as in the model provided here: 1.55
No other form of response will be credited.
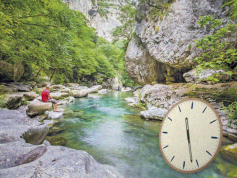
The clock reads 11.27
